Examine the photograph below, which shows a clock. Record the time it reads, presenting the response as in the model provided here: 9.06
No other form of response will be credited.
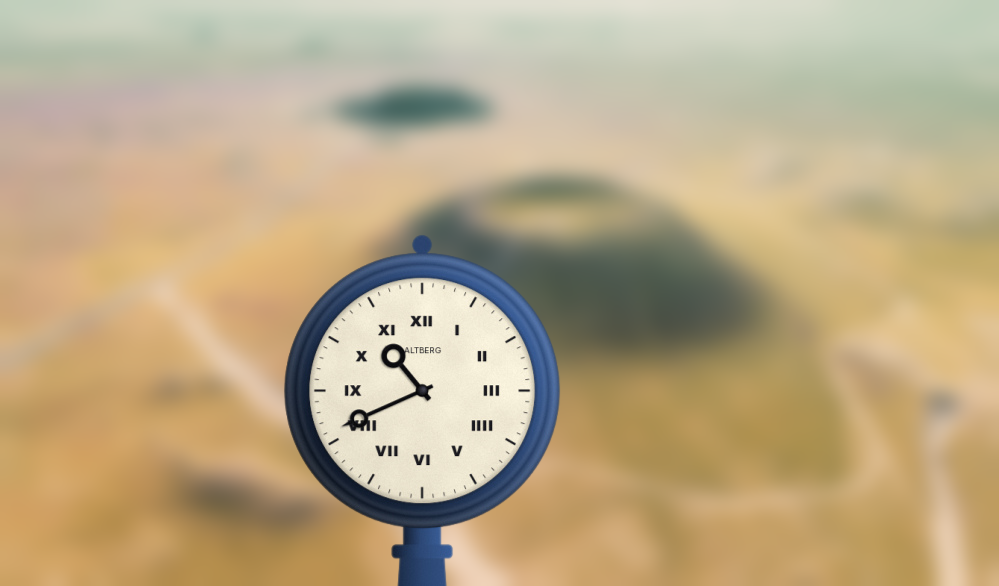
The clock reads 10.41
